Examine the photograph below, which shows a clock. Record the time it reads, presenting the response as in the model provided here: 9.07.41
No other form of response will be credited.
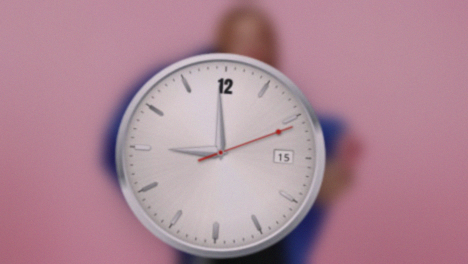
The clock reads 8.59.11
